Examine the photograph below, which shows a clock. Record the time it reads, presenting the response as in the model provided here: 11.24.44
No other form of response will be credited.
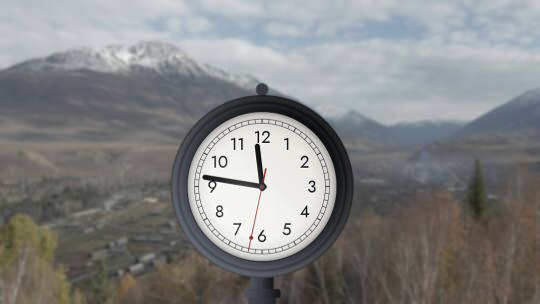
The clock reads 11.46.32
